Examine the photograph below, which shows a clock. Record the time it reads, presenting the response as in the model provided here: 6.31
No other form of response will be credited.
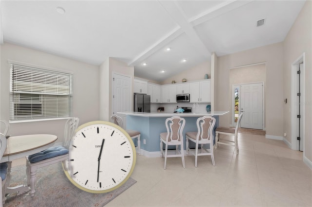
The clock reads 12.31
